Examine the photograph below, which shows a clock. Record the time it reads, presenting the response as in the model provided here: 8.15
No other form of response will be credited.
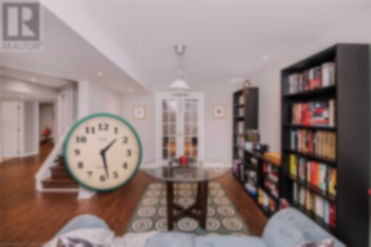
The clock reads 1.28
